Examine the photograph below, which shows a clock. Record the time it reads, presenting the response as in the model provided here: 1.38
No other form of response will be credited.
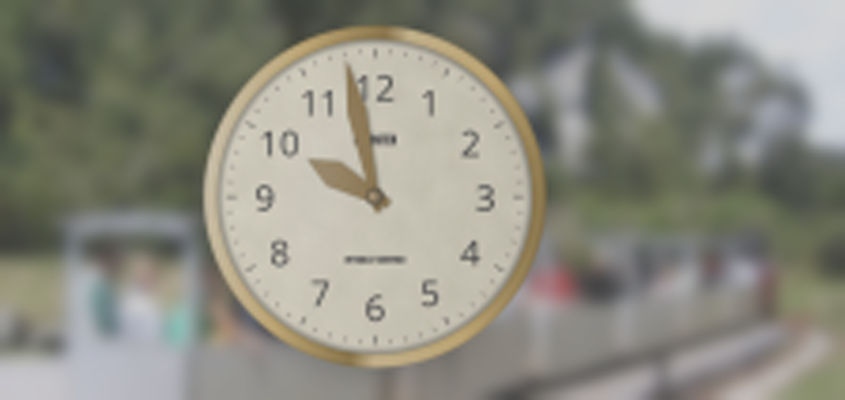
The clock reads 9.58
